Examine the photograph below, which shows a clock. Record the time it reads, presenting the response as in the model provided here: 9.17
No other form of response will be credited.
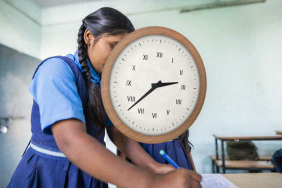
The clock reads 2.38
